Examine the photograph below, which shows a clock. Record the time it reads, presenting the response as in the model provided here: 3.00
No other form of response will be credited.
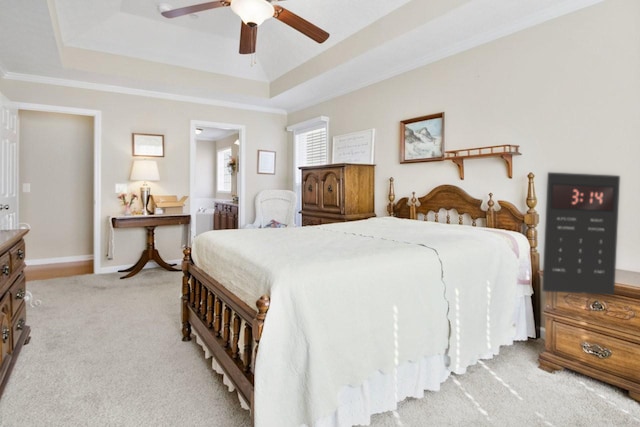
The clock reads 3.14
